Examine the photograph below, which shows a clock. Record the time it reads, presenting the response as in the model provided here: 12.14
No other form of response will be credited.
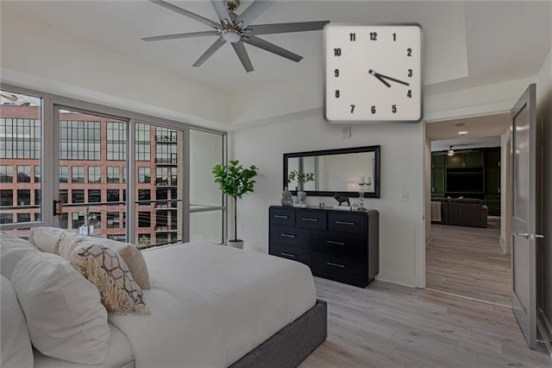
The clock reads 4.18
